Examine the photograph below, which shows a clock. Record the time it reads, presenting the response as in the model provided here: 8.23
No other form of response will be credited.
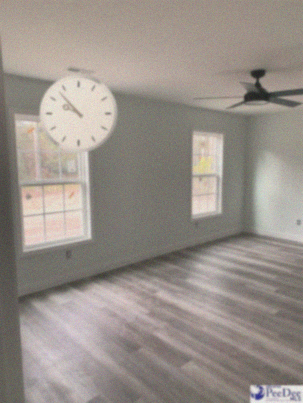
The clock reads 9.53
